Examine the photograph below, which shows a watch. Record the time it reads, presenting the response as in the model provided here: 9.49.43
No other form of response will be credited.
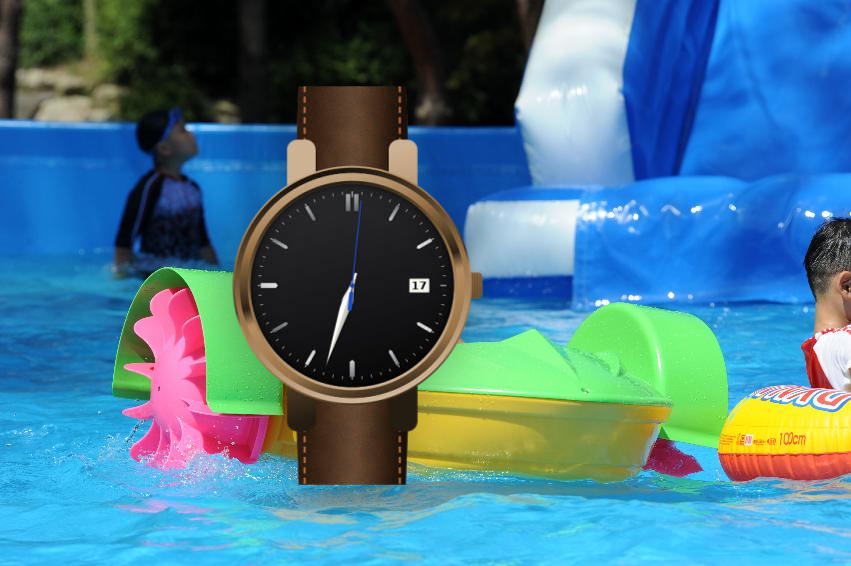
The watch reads 6.33.01
